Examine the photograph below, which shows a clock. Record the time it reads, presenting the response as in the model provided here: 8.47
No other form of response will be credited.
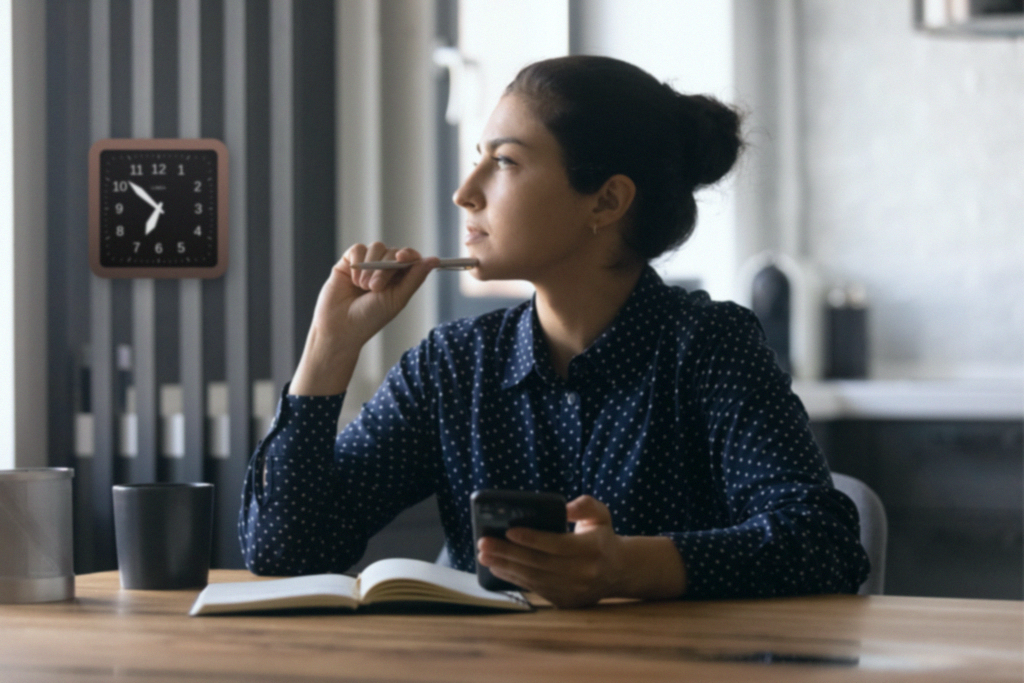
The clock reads 6.52
